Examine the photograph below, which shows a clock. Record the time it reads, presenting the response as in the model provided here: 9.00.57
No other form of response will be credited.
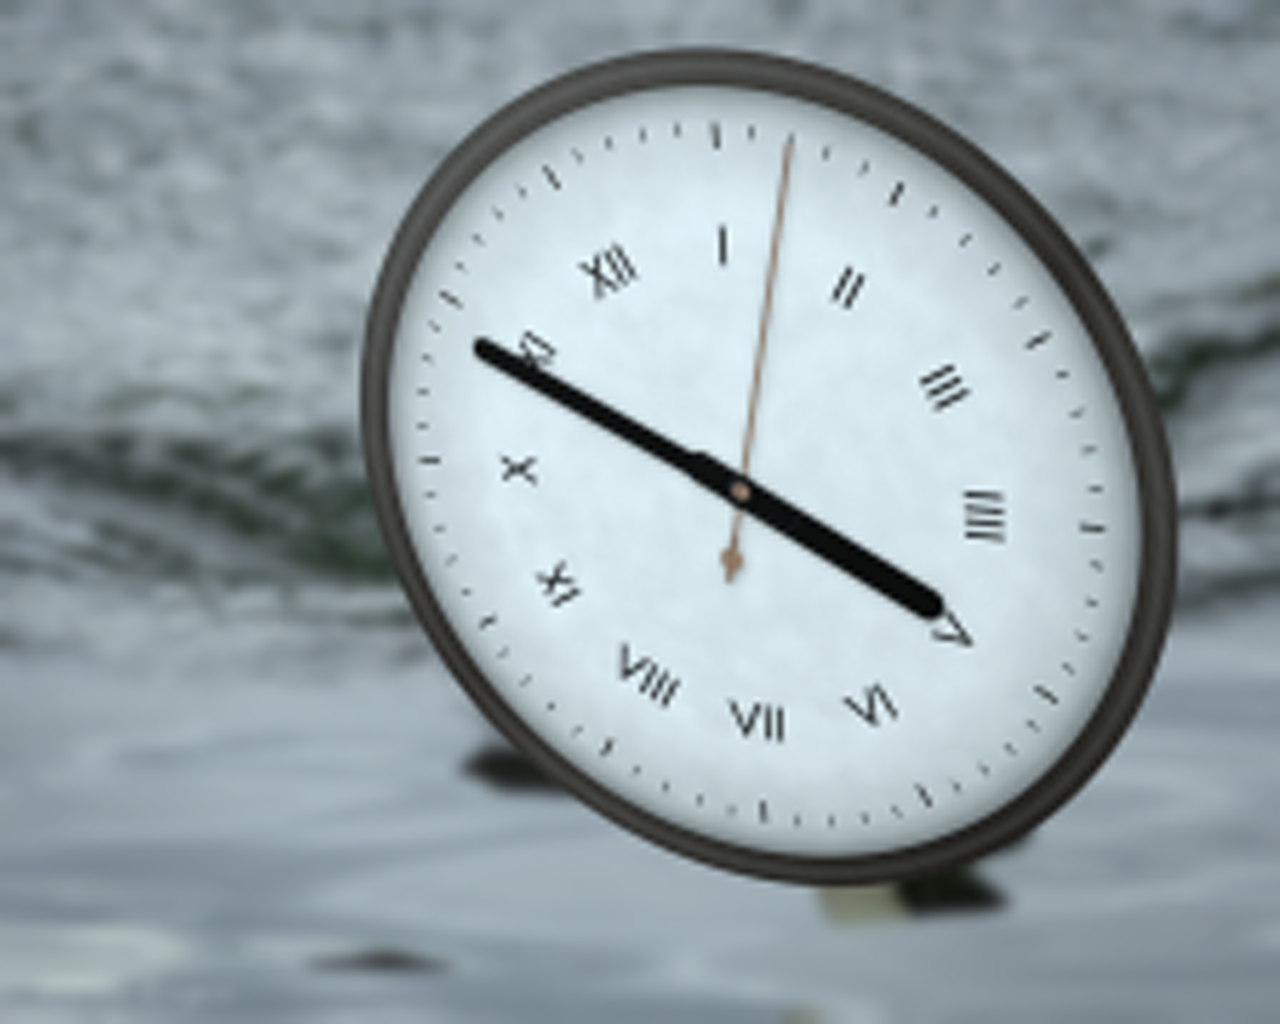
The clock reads 4.54.07
